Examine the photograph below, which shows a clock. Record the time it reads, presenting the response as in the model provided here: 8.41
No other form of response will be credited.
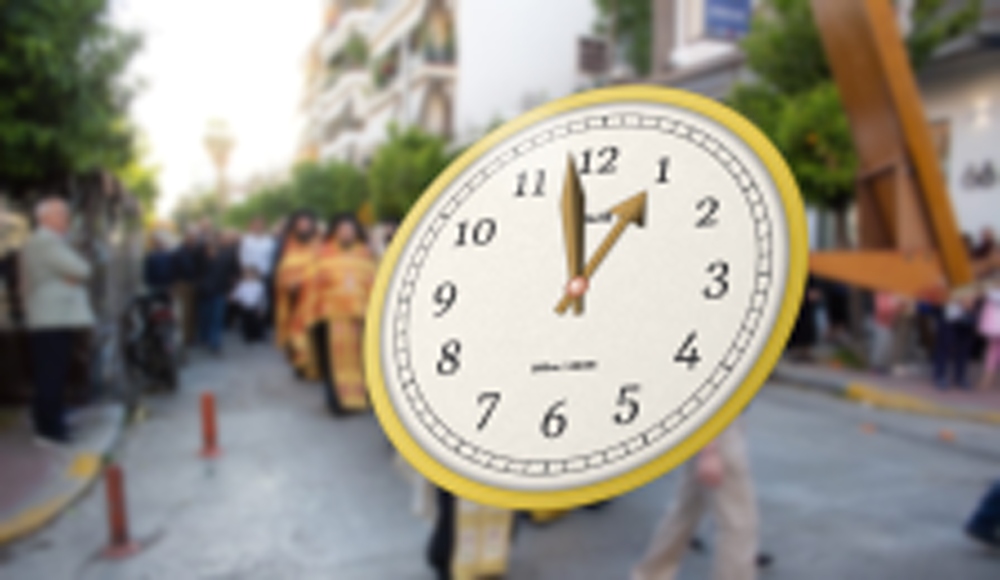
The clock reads 12.58
